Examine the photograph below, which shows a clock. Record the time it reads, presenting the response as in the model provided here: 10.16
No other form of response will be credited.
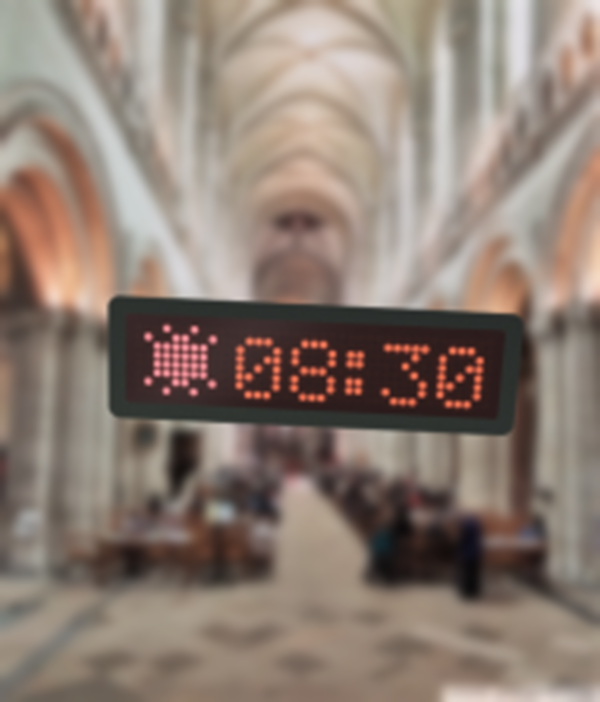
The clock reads 8.30
